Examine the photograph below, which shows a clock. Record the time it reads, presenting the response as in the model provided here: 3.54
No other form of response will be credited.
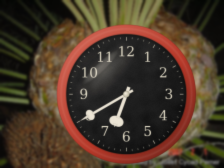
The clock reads 6.40
